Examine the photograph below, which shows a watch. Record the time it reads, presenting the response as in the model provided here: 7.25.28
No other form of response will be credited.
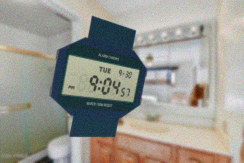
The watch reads 9.04.57
